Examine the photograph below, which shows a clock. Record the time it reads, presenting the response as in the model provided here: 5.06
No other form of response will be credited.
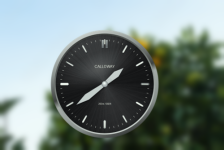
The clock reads 1.39
